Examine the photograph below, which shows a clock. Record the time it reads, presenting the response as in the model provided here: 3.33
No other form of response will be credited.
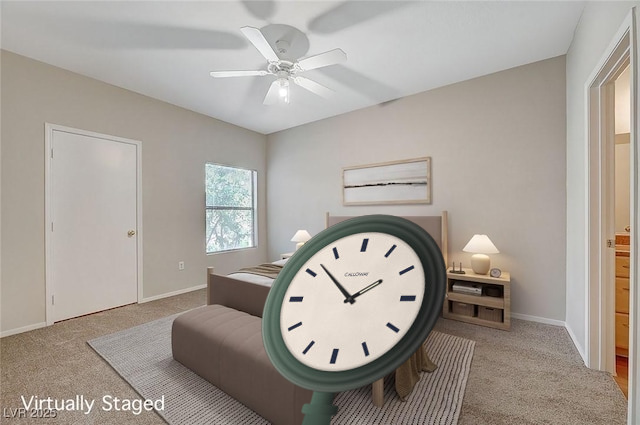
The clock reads 1.52
